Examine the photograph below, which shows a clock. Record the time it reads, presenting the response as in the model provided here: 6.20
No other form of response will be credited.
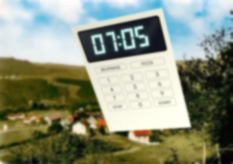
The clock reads 7.05
